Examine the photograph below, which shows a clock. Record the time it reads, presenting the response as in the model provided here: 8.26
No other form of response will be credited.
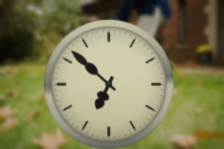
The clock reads 6.52
